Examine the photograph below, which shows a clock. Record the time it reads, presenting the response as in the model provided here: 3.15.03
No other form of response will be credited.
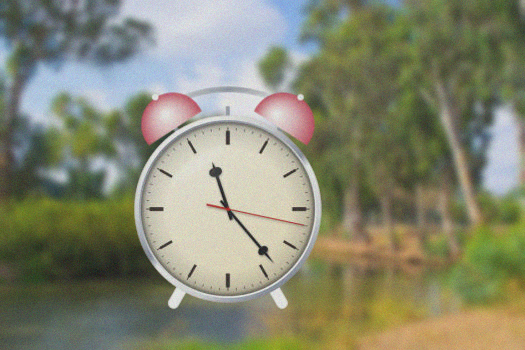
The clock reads 11.23.17
